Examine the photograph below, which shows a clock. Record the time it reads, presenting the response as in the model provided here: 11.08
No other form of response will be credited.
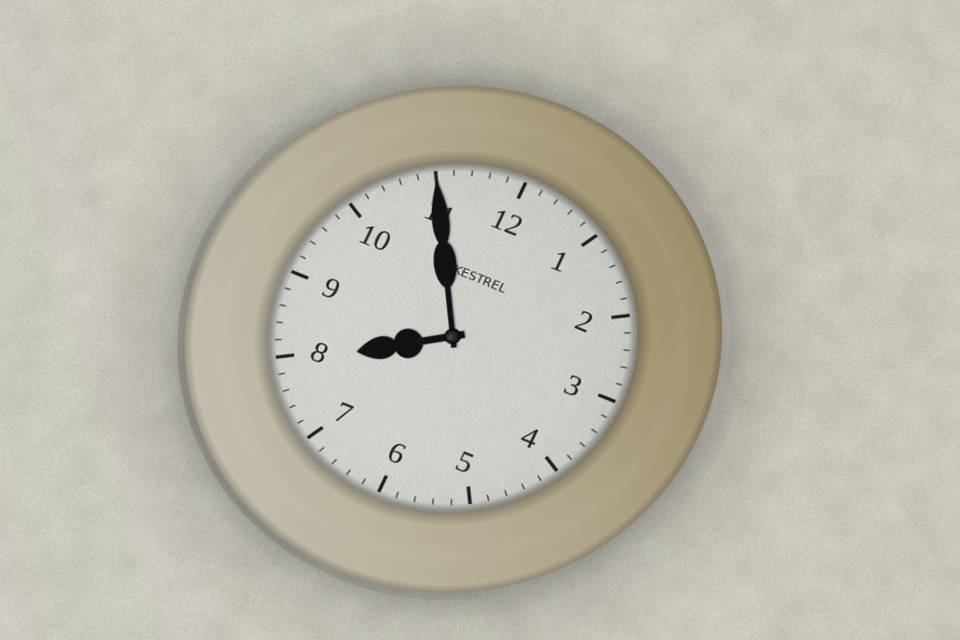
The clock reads 7.55
